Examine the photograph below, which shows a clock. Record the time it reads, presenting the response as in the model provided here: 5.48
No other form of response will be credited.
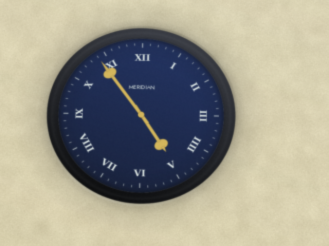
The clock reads 4.54
